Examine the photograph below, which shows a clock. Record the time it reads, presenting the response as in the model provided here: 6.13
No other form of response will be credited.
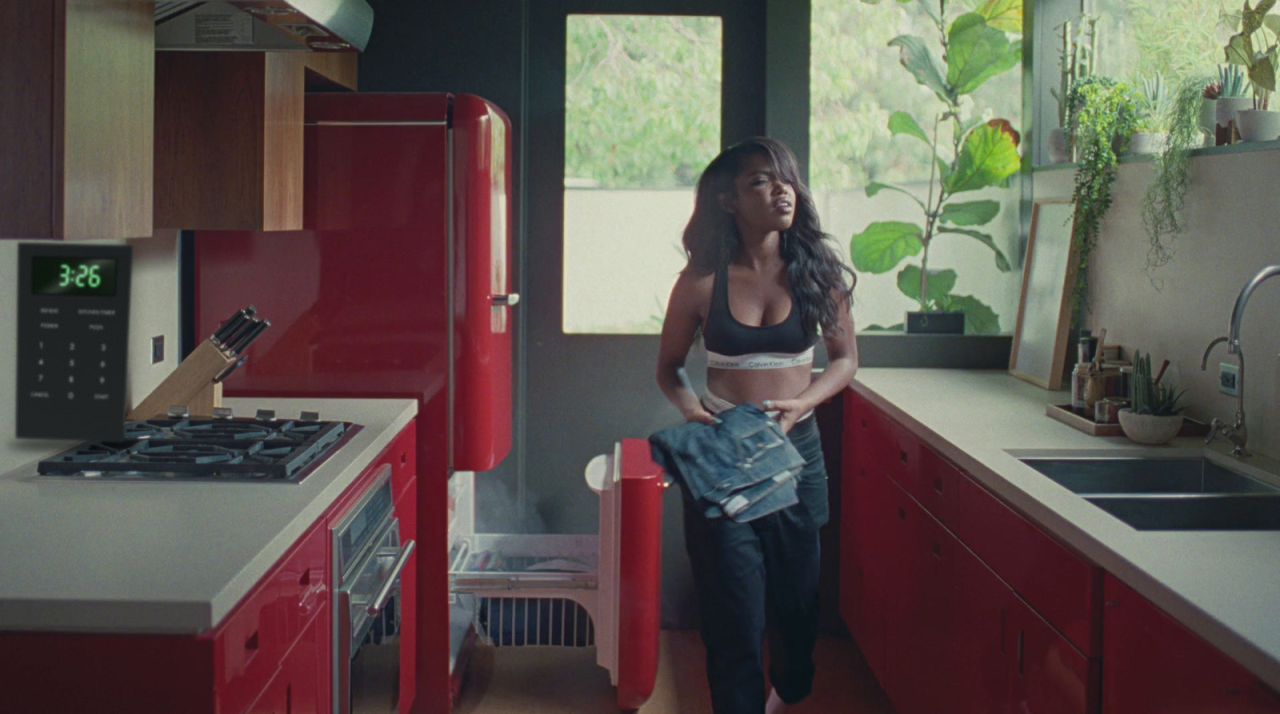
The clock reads 3.26
